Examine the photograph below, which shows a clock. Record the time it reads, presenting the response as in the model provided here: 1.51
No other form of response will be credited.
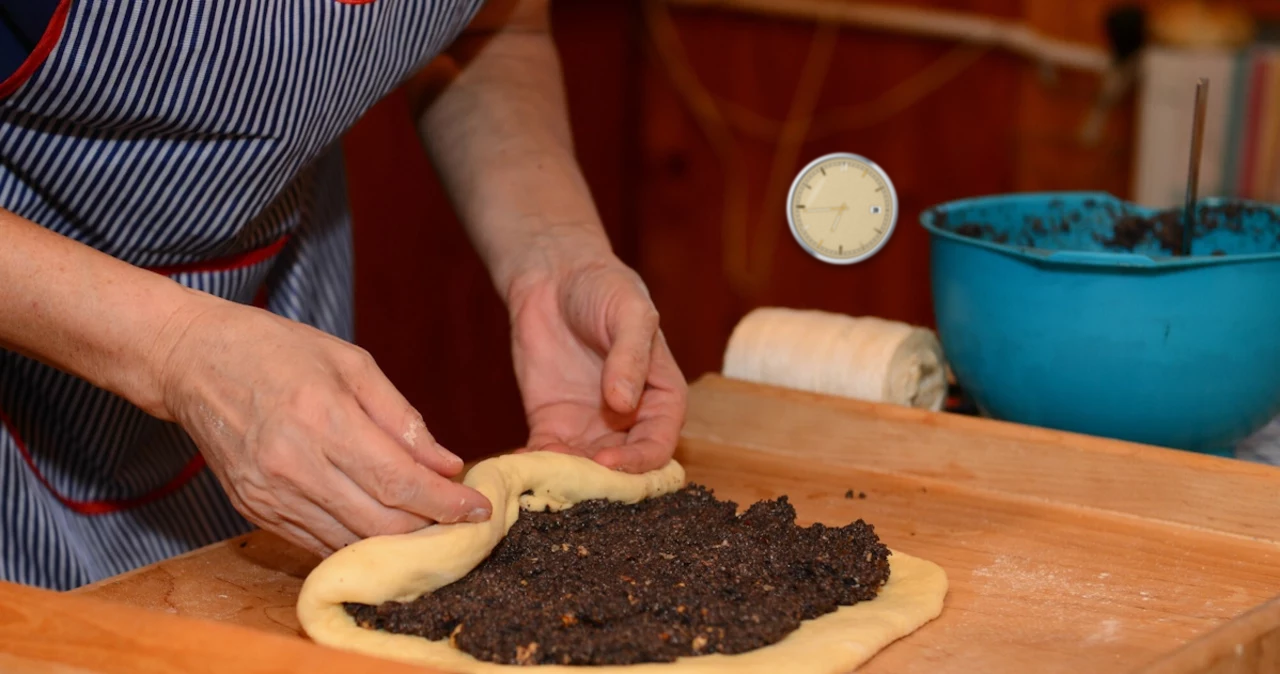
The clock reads 6.44
